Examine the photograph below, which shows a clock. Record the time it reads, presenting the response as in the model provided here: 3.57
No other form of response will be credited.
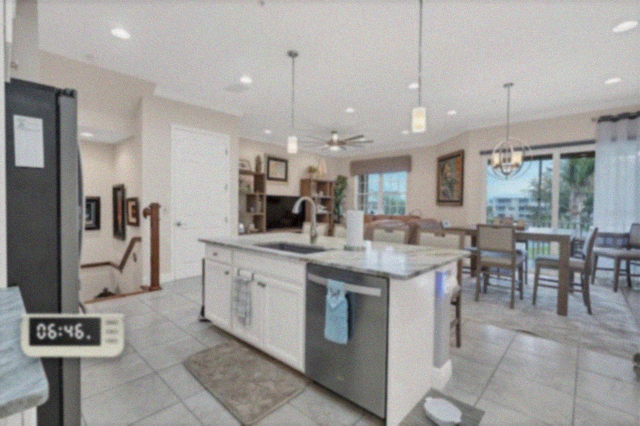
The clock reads 6.46
